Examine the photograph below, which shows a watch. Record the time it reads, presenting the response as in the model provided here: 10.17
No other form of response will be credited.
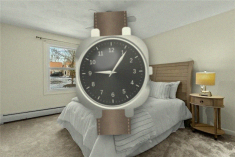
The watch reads 9.06
